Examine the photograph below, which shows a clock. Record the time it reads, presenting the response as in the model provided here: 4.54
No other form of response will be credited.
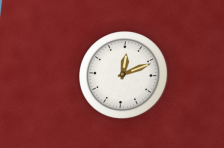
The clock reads 12.11
